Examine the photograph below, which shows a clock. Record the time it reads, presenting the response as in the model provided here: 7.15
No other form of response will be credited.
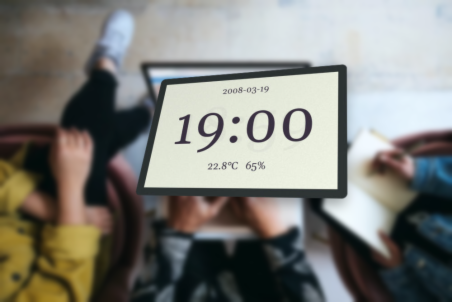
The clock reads 19.00
